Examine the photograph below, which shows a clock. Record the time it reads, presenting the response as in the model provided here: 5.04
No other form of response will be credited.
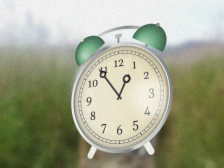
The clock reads 12.54
